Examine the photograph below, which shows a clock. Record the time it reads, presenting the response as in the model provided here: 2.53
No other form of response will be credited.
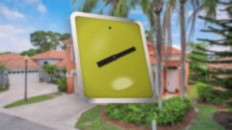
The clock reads 8.11
